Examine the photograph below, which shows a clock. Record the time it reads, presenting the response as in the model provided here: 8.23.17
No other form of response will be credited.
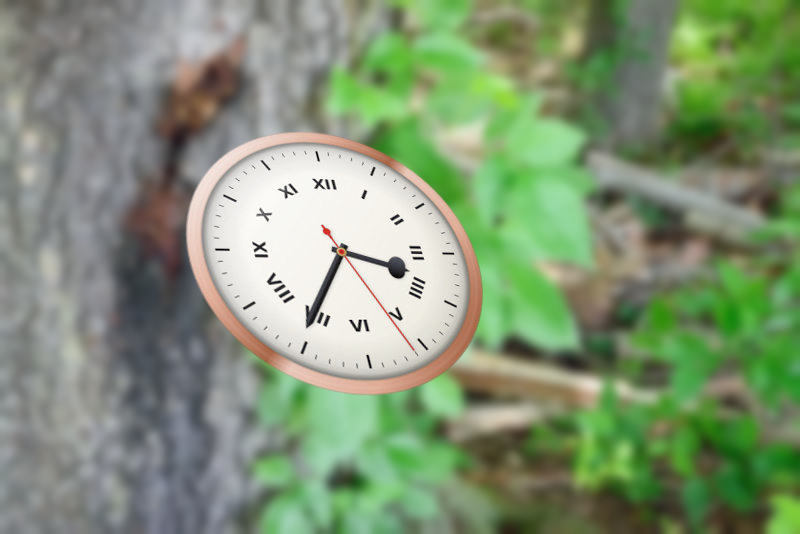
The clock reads 3.35.26
